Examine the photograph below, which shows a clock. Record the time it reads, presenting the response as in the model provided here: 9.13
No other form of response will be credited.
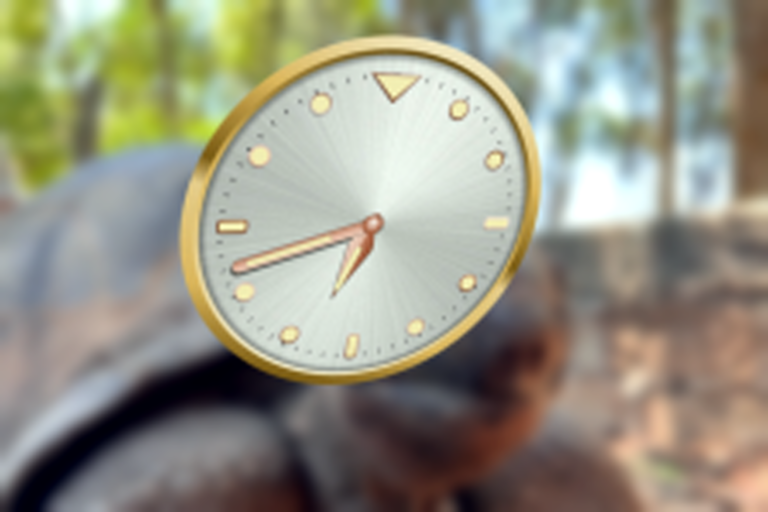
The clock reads 6.42
